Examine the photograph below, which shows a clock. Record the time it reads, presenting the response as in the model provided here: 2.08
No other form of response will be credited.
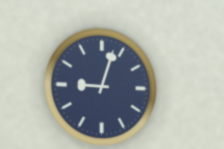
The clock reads 9.03
